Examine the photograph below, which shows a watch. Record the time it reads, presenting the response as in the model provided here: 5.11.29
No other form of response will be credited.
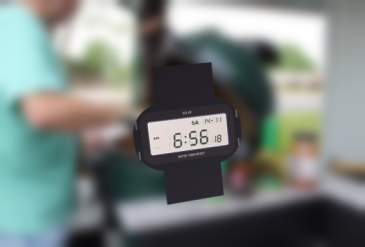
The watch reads 6.56.18
